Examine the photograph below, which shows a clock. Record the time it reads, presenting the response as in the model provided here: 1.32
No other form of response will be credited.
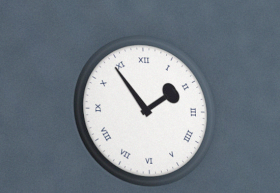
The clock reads 1.54
